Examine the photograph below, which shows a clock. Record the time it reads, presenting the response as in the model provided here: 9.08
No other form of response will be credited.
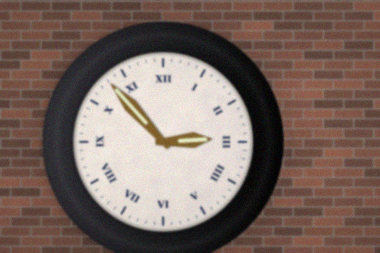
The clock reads 2.53
